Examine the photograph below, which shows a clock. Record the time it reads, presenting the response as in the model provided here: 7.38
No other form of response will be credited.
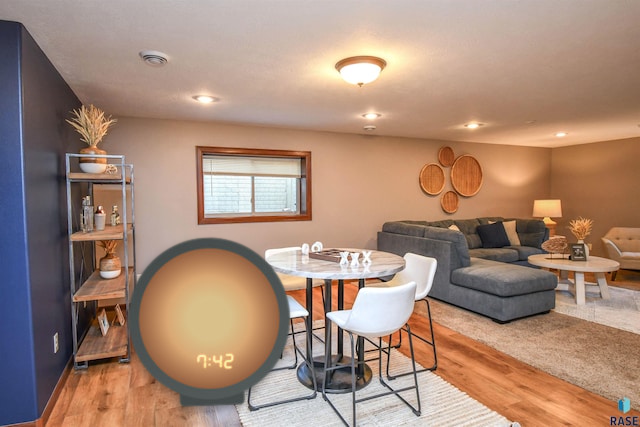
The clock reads 7.42
